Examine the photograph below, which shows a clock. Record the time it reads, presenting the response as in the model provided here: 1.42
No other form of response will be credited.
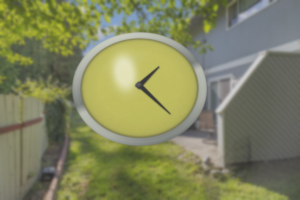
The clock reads 1.23
